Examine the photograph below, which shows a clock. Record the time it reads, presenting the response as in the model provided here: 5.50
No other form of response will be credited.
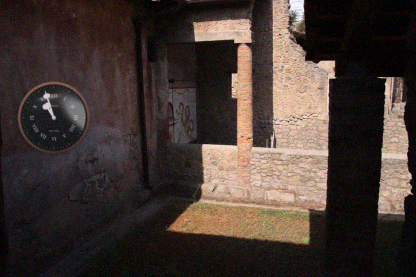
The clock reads 10.57
